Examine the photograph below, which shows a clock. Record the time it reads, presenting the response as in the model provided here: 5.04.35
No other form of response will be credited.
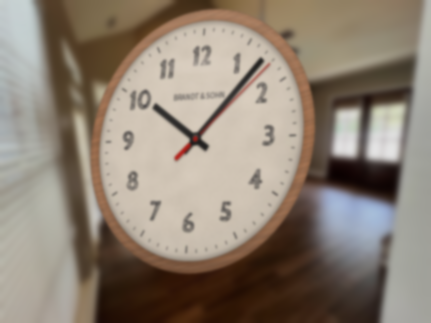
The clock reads 10.07.08
